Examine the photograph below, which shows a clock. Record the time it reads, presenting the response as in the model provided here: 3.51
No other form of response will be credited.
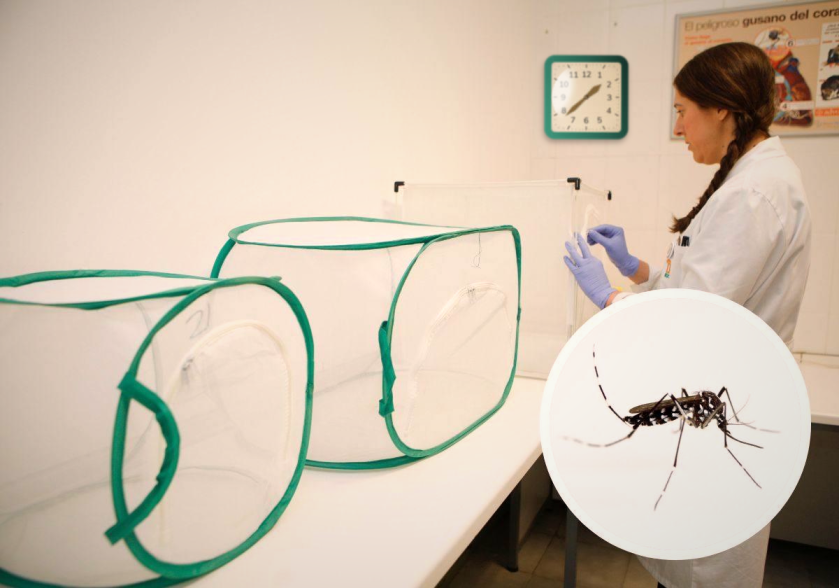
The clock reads 1.38
